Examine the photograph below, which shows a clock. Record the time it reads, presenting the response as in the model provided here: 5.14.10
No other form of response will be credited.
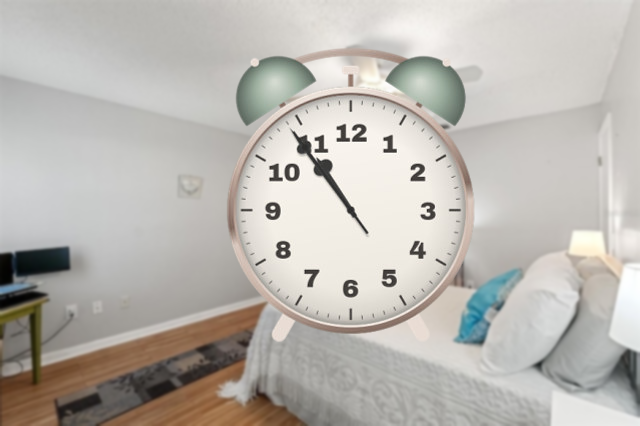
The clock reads 10.53.54
